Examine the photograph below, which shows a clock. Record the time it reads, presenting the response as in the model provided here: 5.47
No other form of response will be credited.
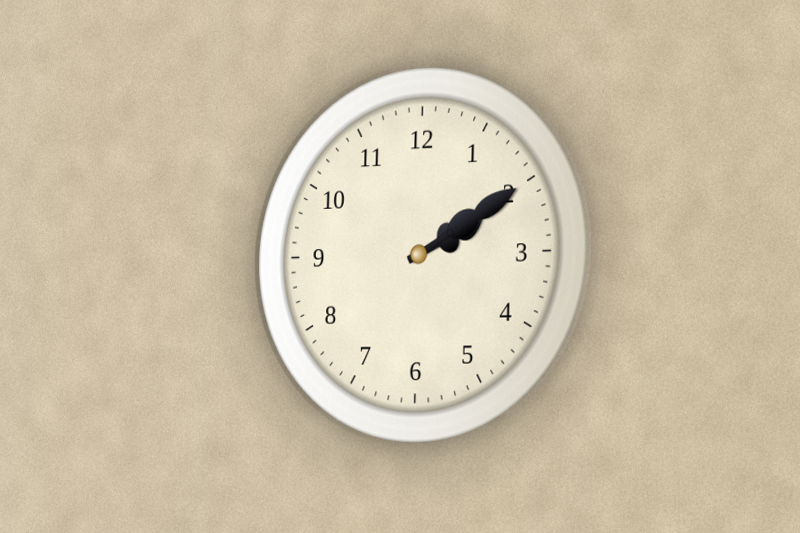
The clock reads 2.10
